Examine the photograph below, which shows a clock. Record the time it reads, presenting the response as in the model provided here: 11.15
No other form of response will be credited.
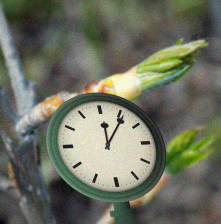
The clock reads 12.06
